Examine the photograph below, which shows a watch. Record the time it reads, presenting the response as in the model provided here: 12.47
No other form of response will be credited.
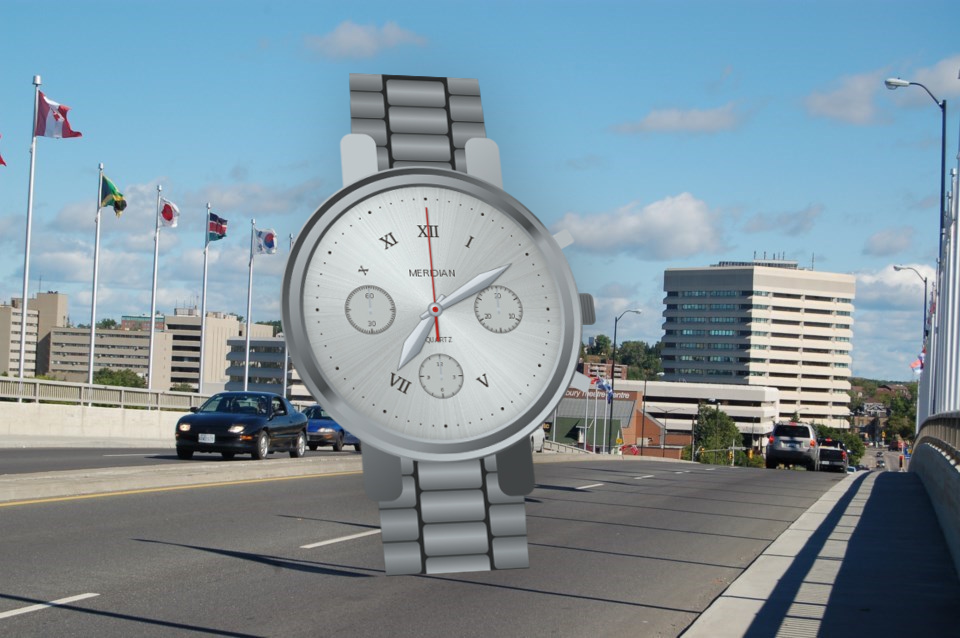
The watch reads 7.10
